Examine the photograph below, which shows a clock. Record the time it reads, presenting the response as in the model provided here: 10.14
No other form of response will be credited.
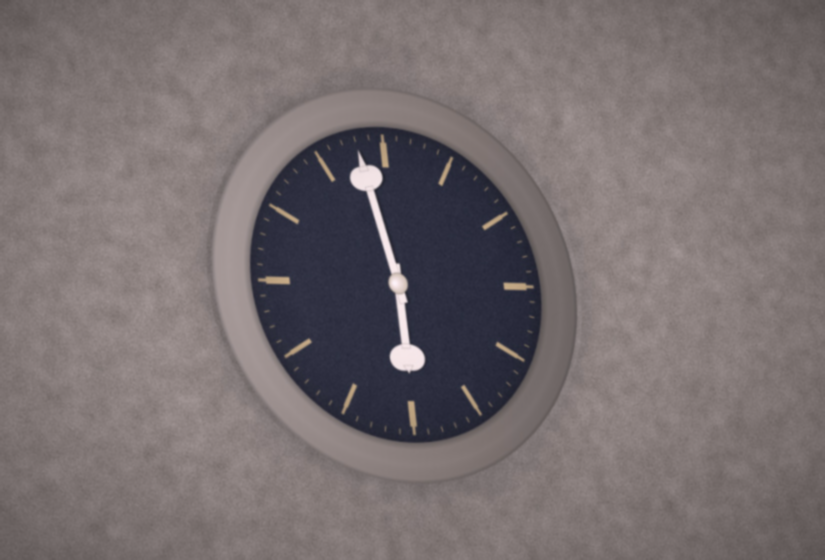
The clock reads 5.58
